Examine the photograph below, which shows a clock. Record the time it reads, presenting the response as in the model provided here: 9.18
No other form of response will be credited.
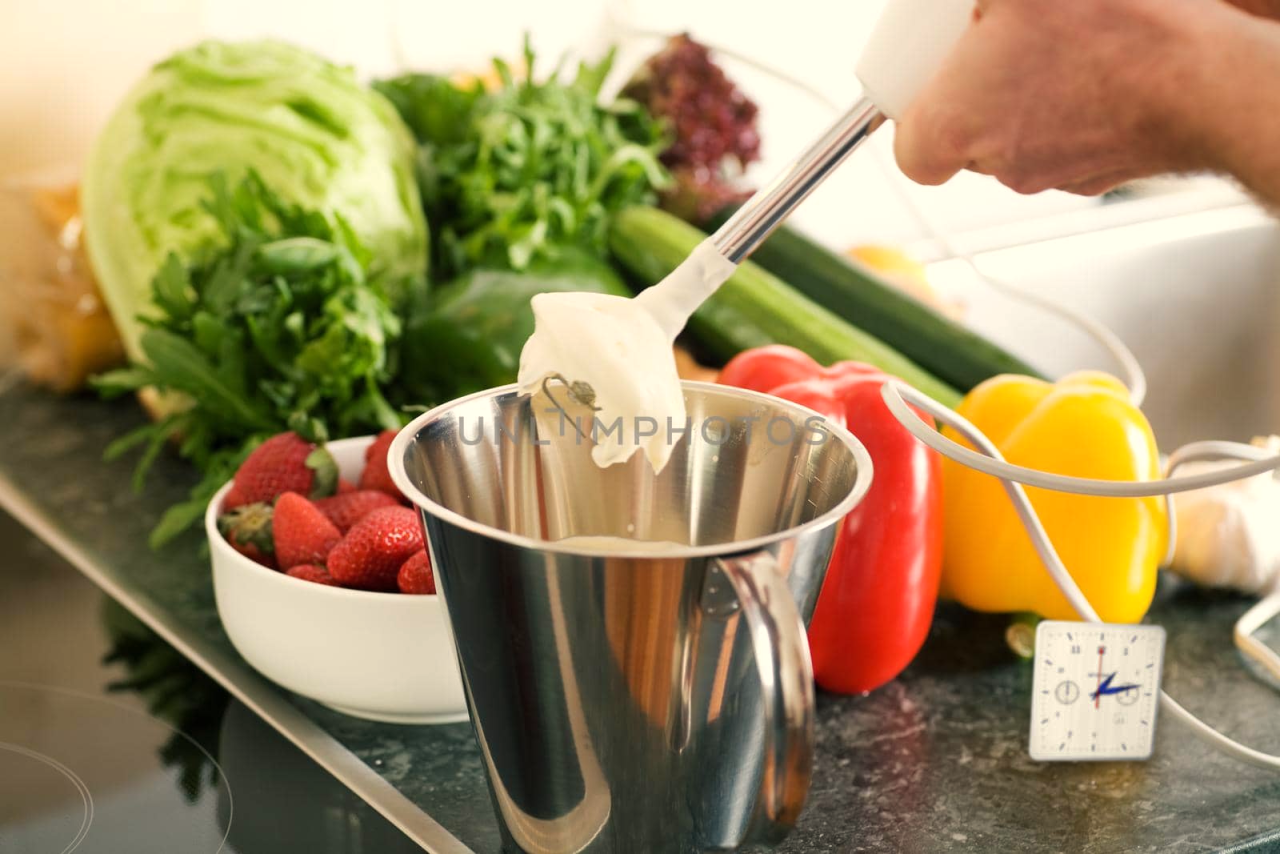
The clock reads 1.13
